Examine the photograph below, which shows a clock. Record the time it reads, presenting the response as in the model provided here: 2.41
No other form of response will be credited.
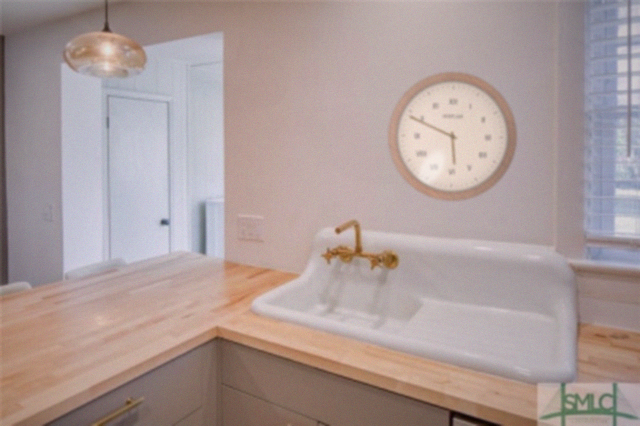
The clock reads 5.49
